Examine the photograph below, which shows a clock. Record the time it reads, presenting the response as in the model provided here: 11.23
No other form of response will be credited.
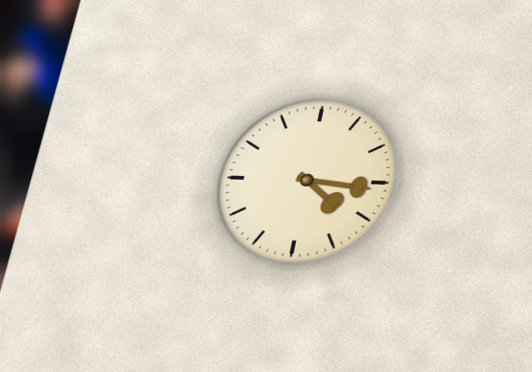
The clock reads 4.16
